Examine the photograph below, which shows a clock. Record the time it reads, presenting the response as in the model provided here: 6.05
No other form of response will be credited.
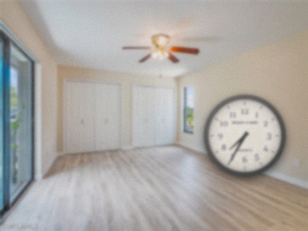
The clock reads 7.35
